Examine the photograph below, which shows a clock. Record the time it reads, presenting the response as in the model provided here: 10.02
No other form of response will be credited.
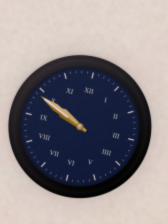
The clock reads 9.49
